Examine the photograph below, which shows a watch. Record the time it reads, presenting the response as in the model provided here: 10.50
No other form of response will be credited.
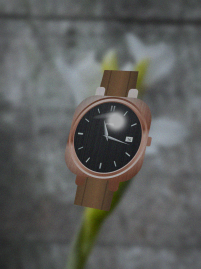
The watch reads 11.17
